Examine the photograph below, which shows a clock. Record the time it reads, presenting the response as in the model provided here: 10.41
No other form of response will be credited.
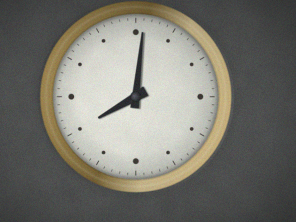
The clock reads 8.01
